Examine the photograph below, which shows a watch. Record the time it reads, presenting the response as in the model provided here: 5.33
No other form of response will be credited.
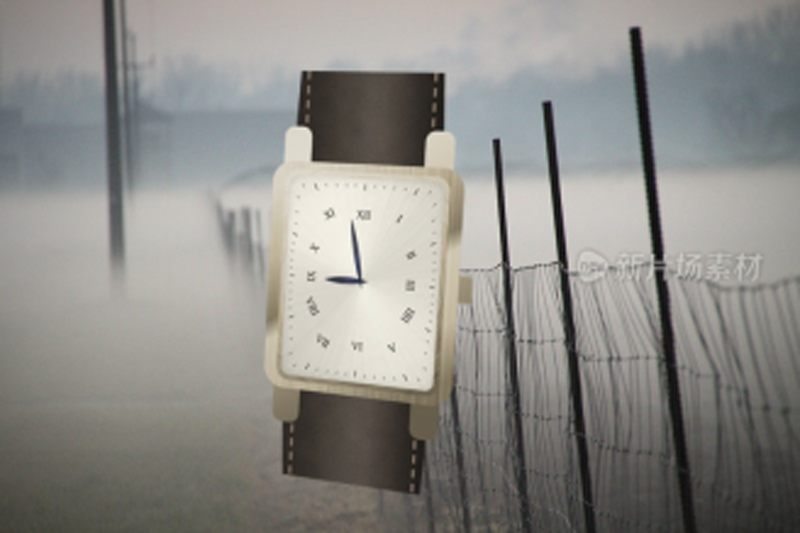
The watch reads 8.58
